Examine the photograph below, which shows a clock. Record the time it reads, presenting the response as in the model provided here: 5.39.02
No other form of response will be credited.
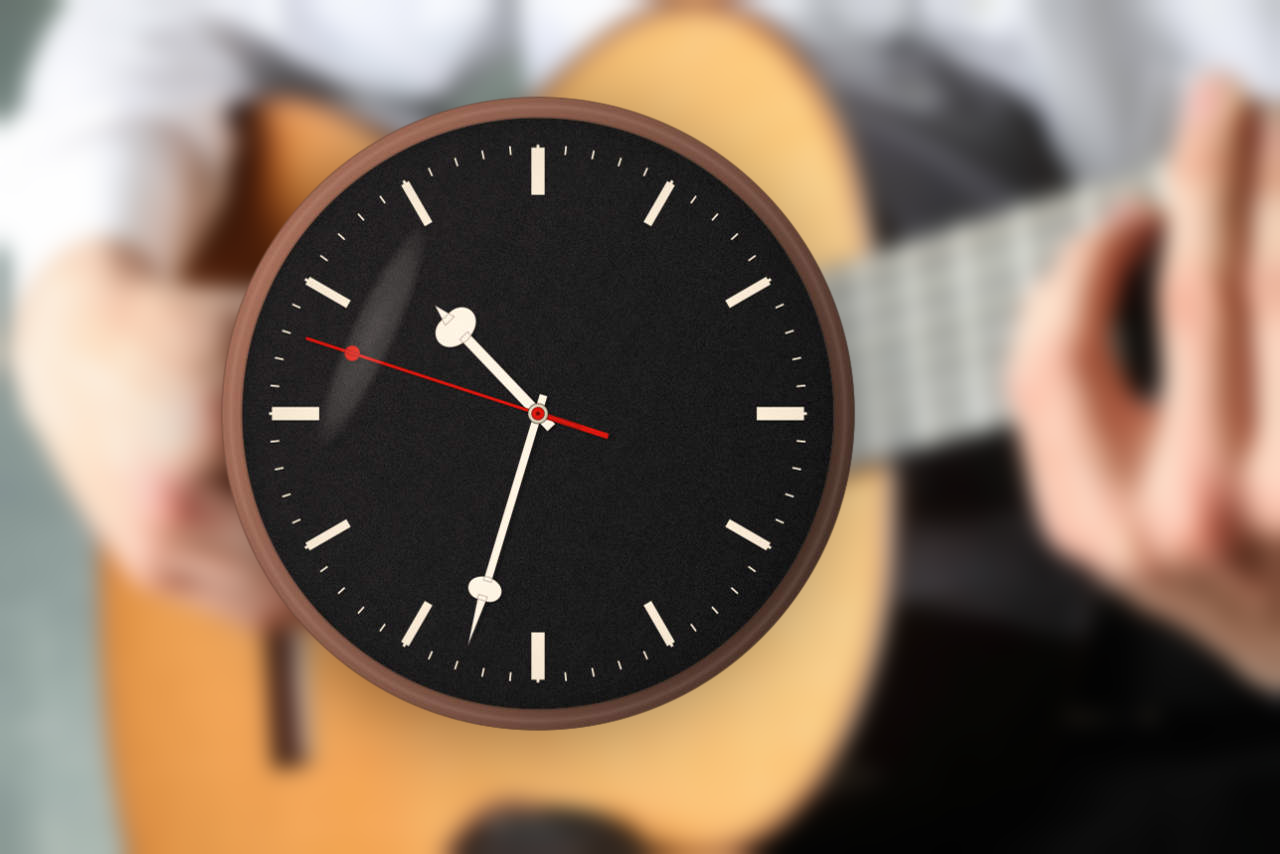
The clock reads 10.32.48
